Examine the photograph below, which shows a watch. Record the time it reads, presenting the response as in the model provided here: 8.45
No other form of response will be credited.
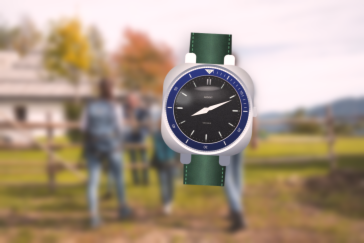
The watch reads 8.11
